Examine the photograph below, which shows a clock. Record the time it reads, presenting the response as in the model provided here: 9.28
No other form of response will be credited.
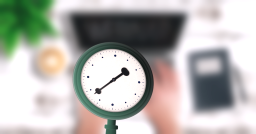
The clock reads 1.38
